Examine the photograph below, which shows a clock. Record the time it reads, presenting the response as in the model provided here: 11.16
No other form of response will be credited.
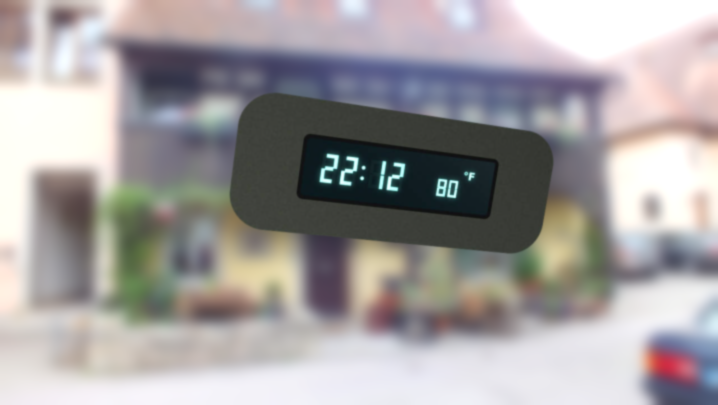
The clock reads 22.12
